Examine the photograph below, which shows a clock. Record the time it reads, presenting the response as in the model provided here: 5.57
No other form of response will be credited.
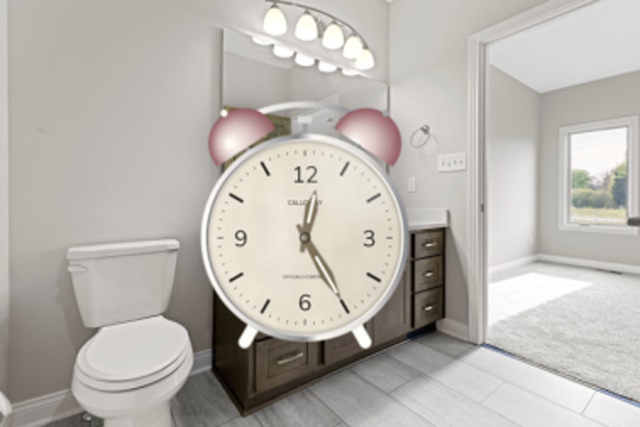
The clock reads 12.25
